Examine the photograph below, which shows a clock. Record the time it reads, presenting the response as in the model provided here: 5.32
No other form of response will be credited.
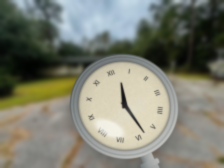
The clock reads 12.28
